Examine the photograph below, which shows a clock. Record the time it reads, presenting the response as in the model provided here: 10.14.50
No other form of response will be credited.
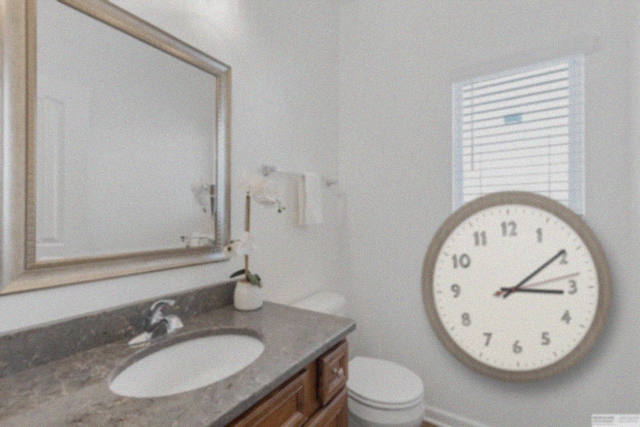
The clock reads 3.09.13
